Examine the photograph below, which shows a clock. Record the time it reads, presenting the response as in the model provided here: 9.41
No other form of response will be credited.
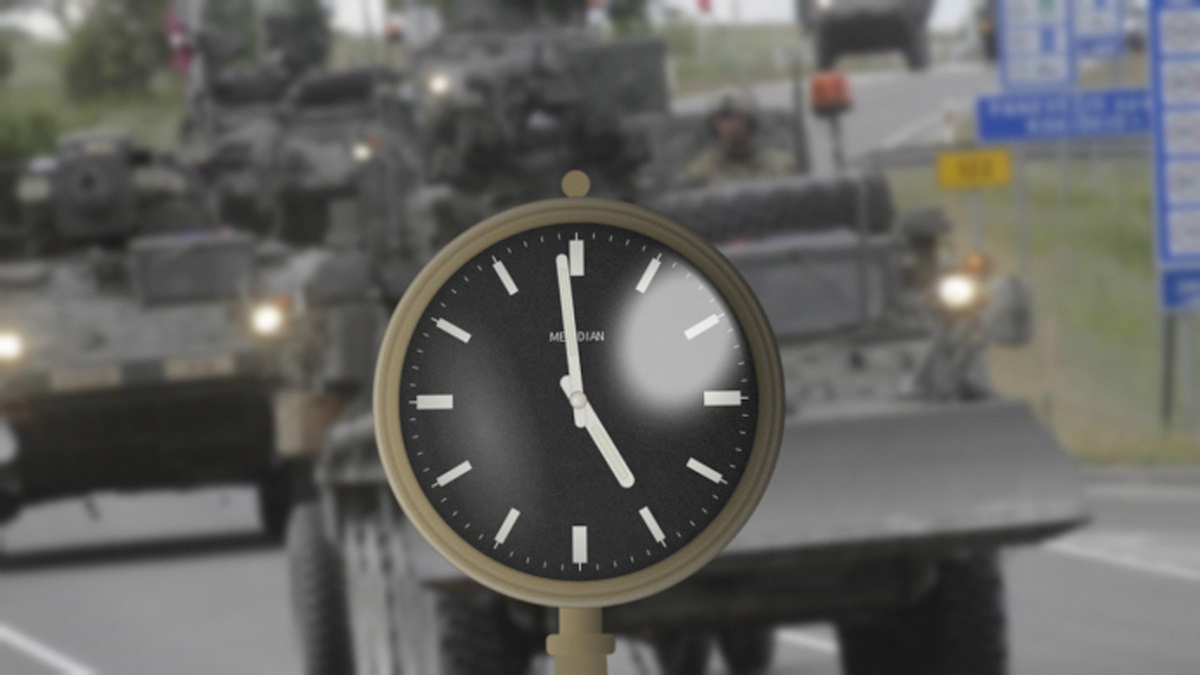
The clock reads 4.59
